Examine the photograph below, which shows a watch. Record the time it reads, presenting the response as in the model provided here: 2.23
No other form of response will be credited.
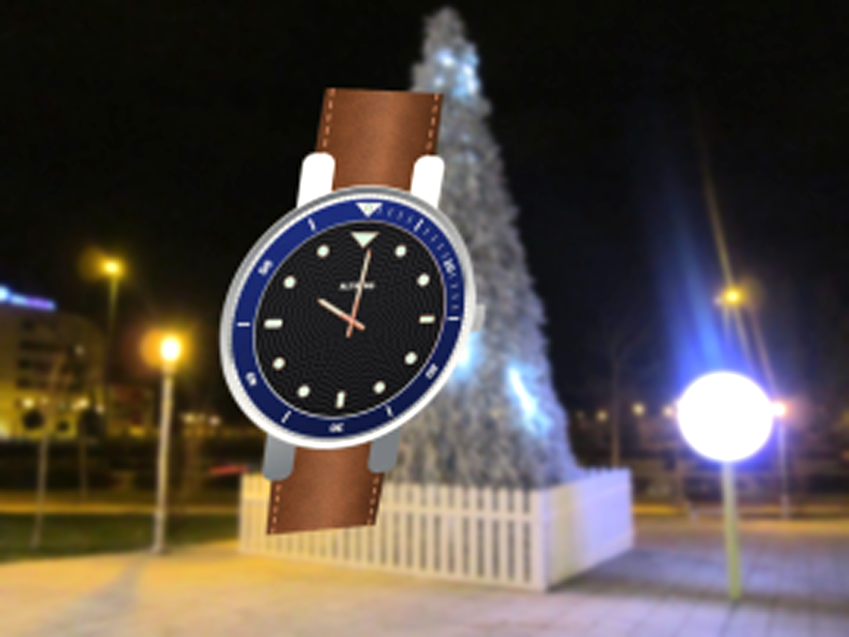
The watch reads 10.01
